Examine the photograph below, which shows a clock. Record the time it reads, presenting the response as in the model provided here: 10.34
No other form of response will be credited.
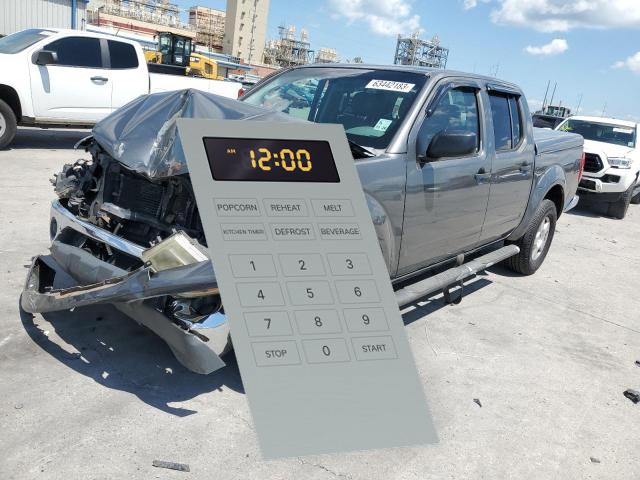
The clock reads 12.00
